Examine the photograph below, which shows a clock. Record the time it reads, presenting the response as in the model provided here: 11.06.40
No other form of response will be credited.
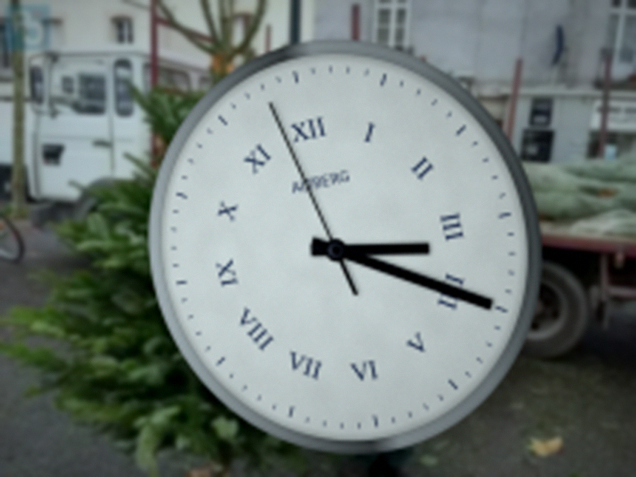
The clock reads 3.19.58
